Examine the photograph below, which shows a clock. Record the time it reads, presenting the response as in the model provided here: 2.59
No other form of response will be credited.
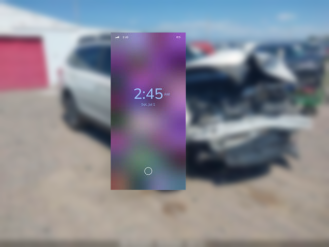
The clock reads 2.45
